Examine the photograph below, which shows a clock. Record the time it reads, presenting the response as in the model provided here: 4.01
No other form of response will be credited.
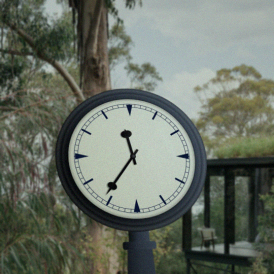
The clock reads 11.36
